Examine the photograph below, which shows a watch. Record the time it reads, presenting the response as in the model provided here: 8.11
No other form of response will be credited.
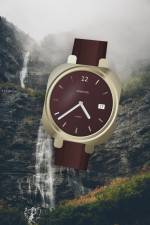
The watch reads 4.38
